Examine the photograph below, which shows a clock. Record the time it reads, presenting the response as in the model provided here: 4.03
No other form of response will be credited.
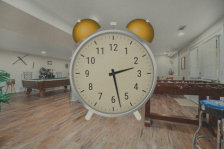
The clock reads 2.28
